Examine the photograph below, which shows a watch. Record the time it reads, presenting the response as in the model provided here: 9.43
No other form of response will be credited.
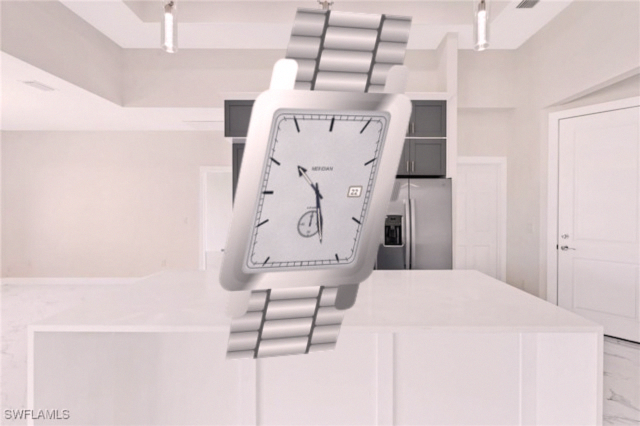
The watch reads 10.27
